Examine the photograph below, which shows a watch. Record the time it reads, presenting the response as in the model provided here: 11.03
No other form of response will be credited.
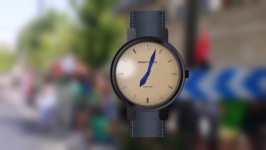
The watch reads 7.03
